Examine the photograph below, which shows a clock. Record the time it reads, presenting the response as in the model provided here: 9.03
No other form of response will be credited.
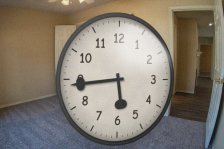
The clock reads 5.44
